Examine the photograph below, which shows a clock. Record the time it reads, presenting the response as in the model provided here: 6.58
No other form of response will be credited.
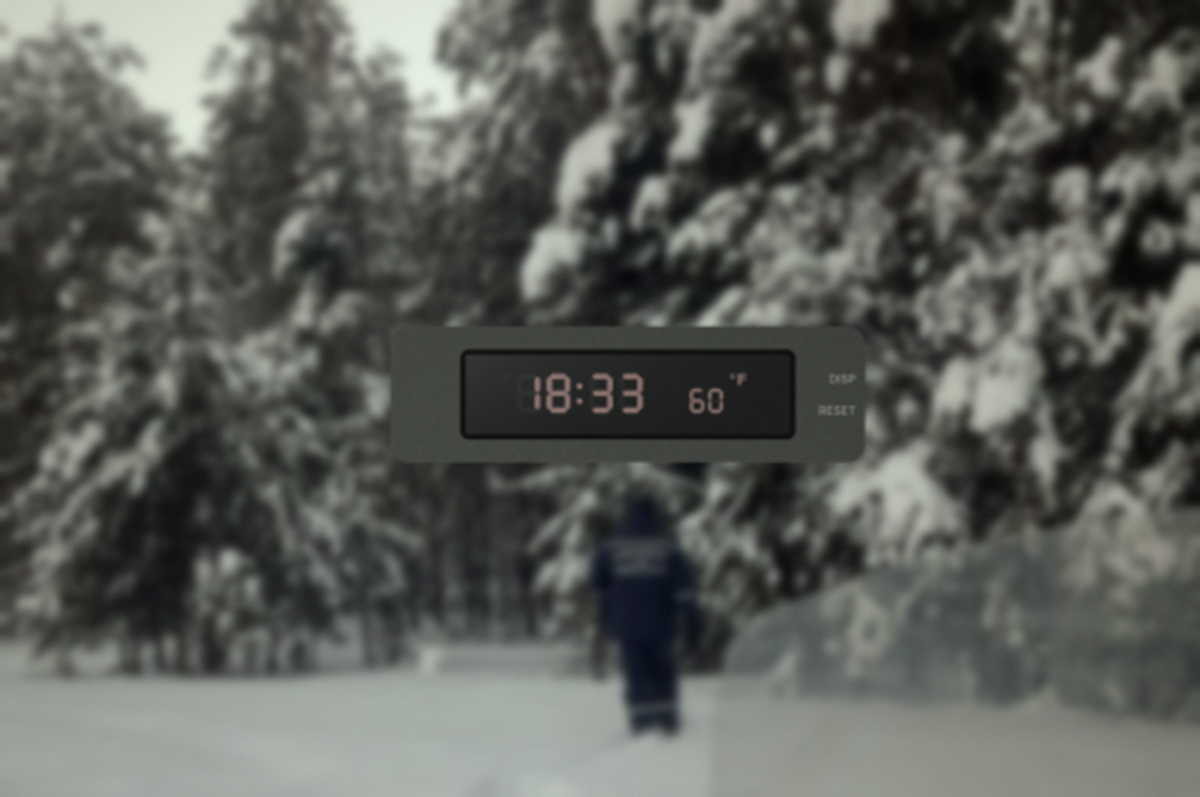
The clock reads 18.33
